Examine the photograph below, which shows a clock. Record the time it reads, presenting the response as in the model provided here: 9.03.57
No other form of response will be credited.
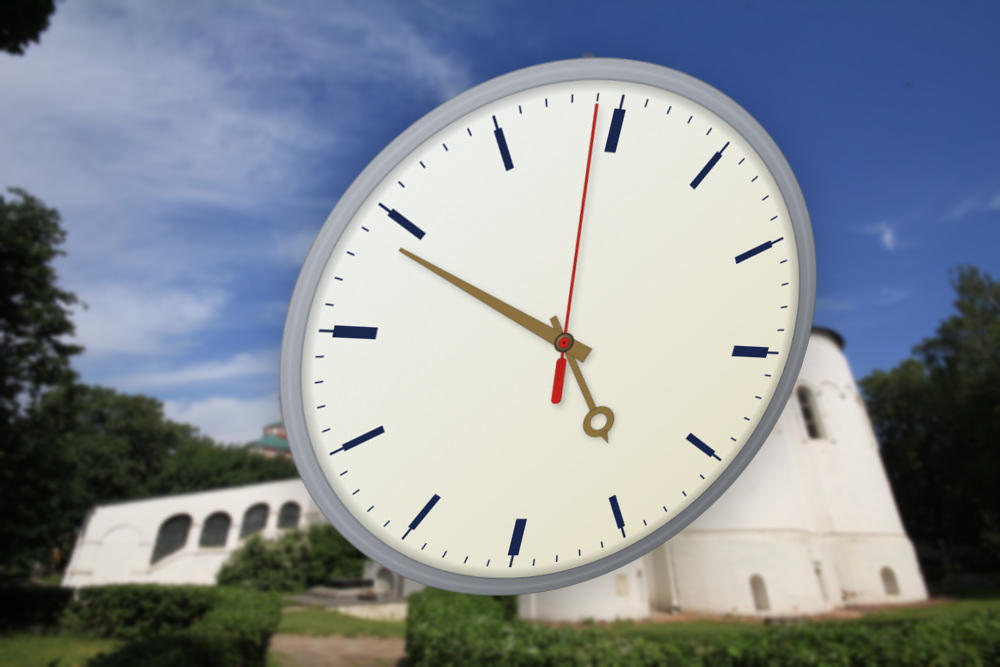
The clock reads 4.48.59
